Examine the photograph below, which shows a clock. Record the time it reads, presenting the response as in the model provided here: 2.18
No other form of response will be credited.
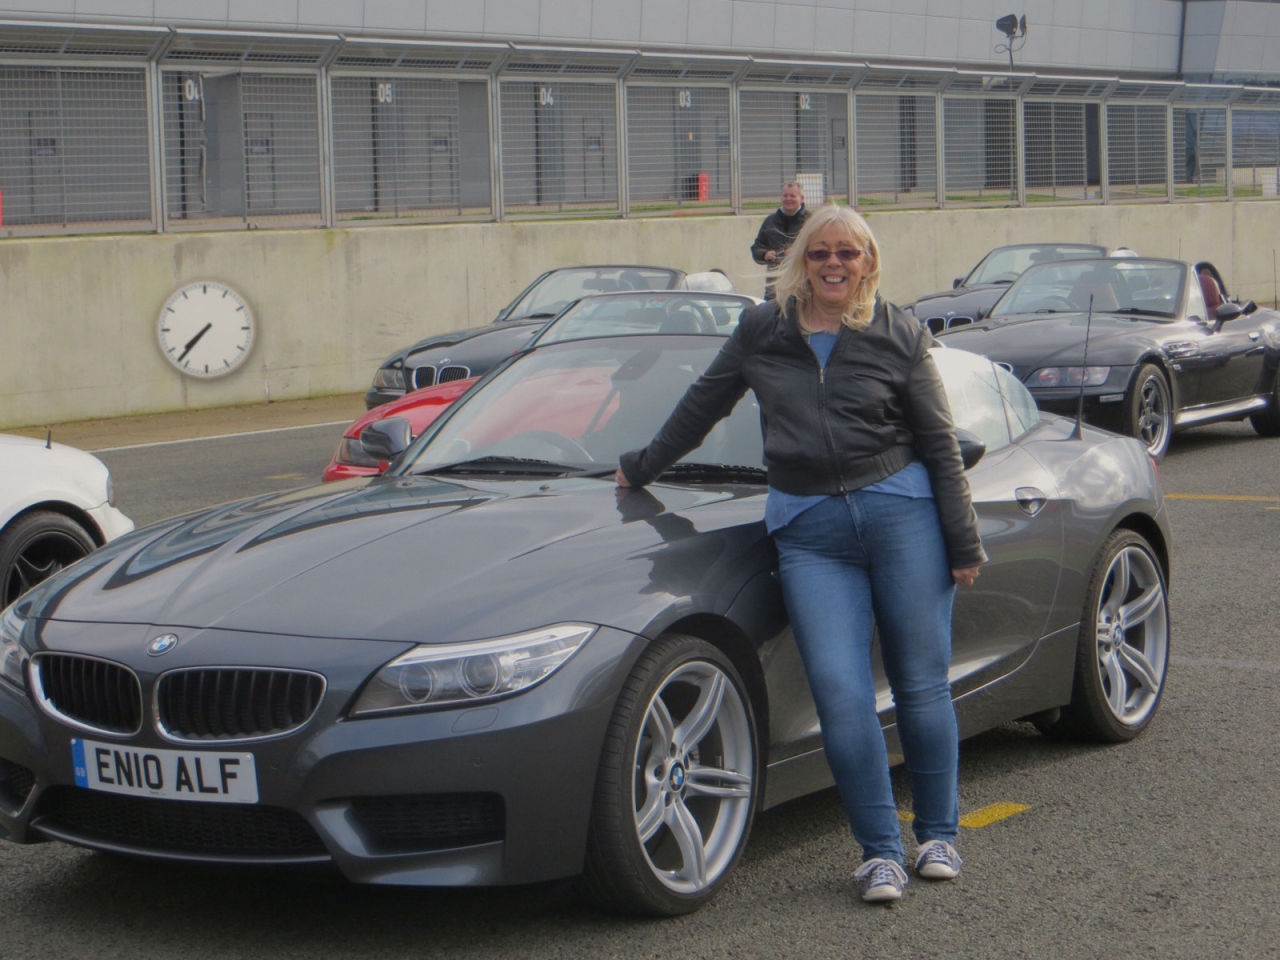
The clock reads 7.37
